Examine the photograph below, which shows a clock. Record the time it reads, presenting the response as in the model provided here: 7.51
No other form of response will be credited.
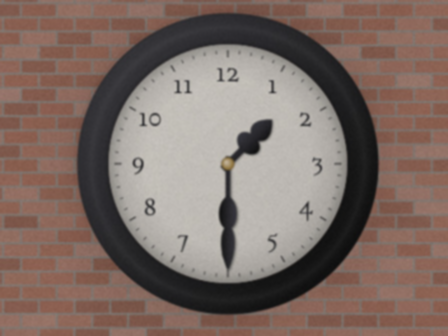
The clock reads 1.30
